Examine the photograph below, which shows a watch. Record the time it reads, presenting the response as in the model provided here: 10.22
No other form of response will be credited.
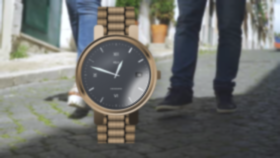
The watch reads 12.48
